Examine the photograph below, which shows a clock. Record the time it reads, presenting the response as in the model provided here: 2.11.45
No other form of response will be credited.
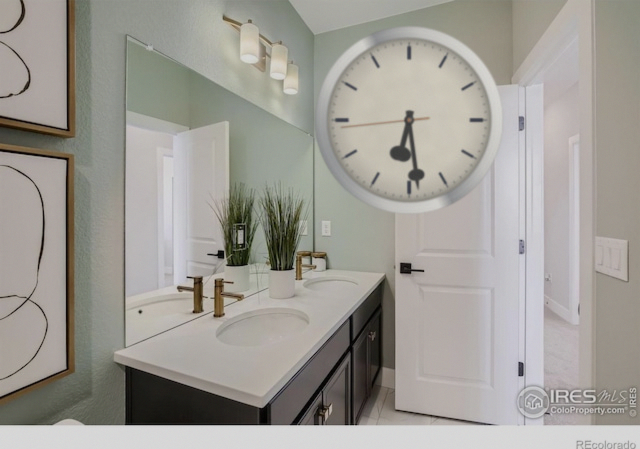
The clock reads 6.28.44
